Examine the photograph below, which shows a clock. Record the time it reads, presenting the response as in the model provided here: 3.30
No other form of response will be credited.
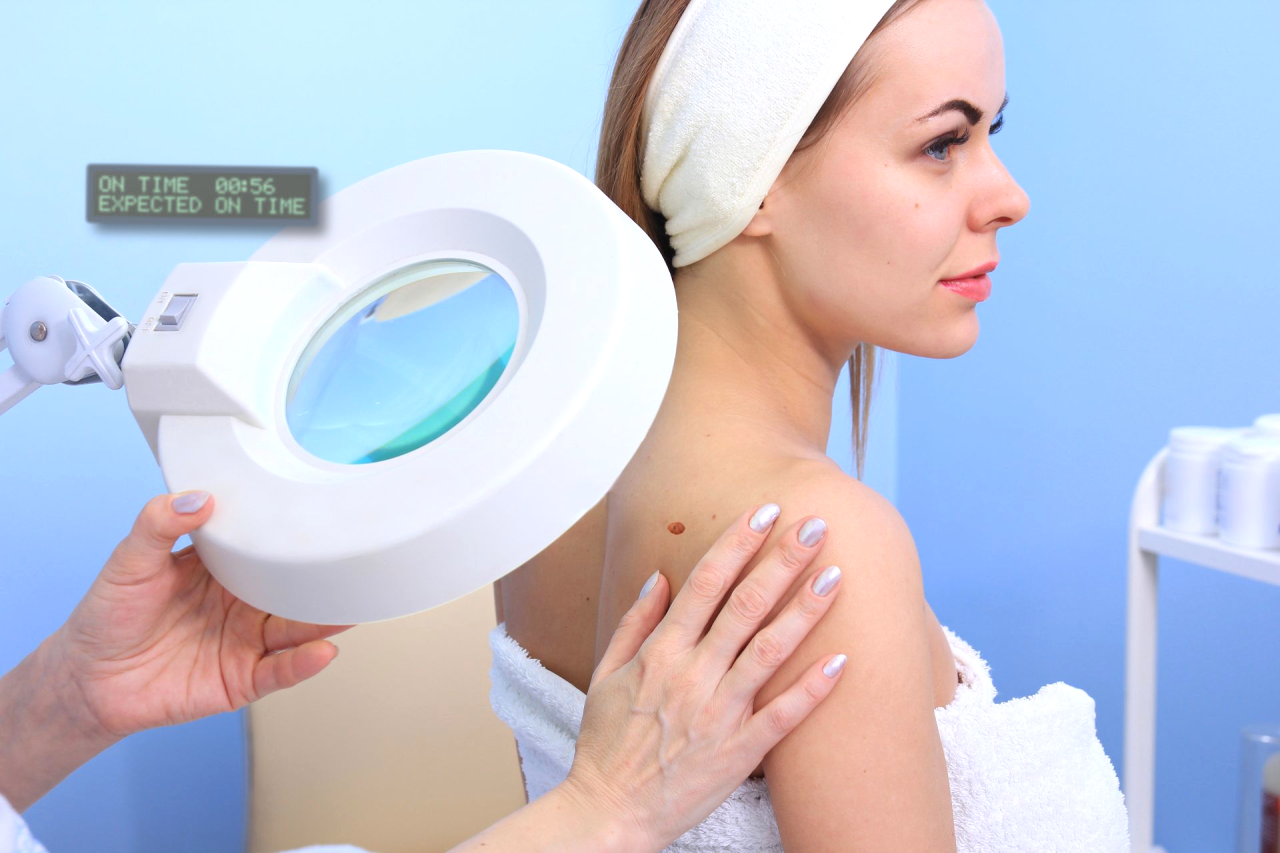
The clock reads 0.56
